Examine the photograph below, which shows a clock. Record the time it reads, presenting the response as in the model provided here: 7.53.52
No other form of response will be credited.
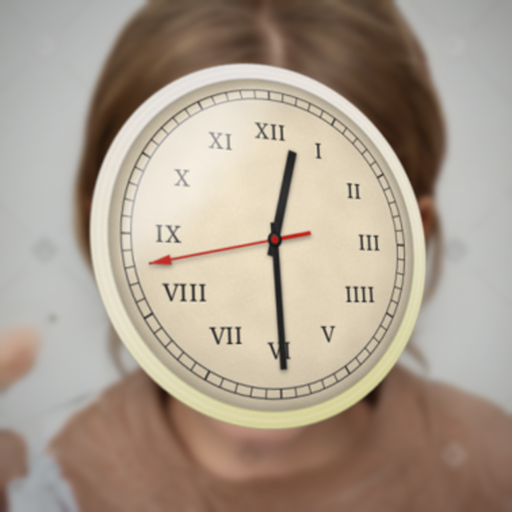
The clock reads 12.29.43
